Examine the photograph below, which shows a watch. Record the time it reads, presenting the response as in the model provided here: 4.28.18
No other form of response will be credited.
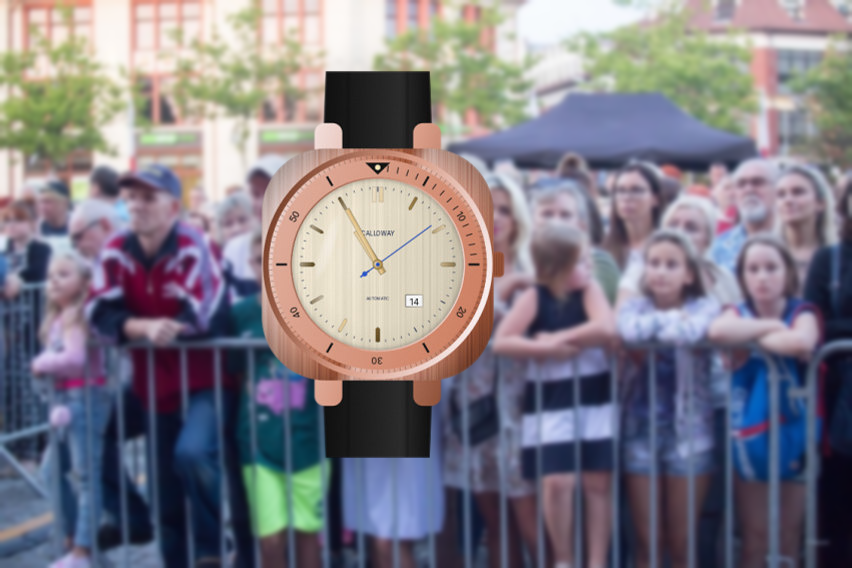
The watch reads 10.55.09
